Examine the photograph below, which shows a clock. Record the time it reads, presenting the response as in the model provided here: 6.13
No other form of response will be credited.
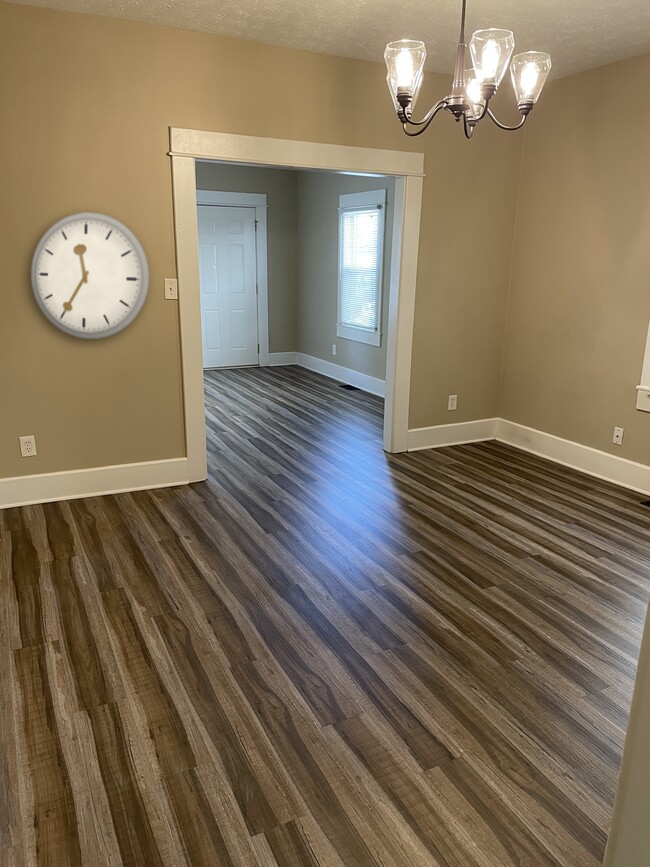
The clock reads 11.35
